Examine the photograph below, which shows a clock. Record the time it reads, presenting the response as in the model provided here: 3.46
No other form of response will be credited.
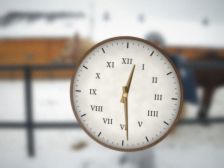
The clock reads 12.29
